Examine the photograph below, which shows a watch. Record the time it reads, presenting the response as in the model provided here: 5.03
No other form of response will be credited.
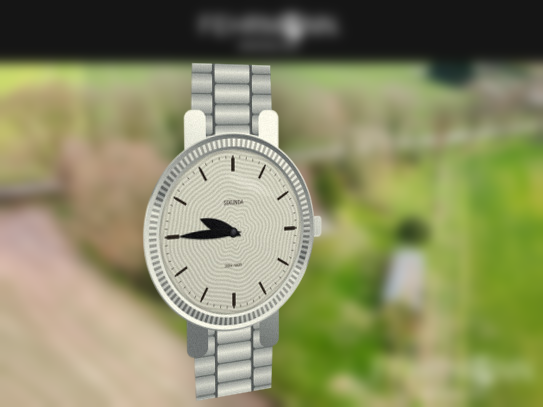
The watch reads 9.45
